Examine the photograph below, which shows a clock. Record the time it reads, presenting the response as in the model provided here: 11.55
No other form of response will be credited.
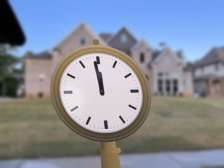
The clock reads 11.59
